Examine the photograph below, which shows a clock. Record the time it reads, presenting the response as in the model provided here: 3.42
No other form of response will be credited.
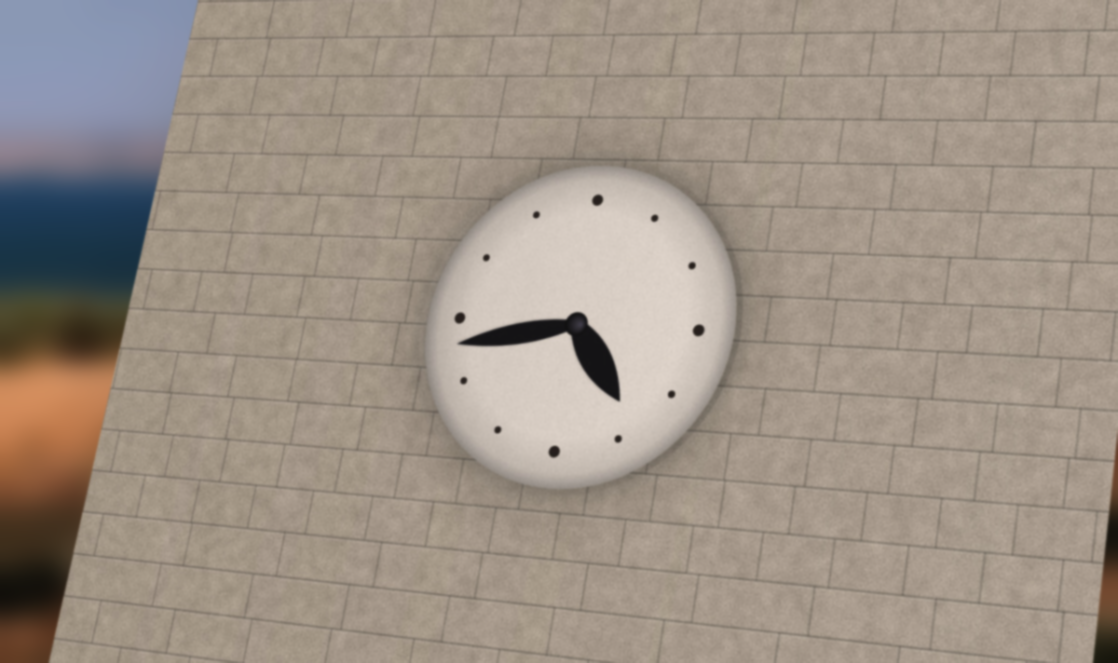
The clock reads 4.43
